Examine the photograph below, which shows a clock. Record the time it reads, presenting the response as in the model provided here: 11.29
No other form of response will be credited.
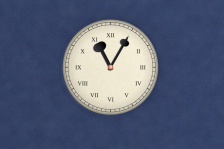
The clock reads 11.05
